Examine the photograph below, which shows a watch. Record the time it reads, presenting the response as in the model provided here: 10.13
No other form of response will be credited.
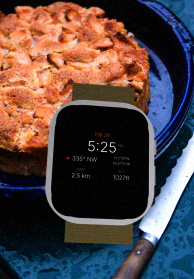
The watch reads 5.25
